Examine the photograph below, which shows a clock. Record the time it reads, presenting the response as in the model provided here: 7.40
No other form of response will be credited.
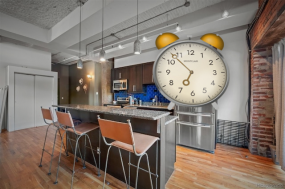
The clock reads 6.53
